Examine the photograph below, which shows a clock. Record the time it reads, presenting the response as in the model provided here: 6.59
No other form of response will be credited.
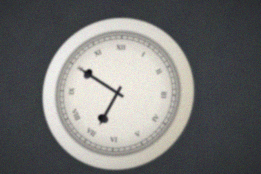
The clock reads 6.50
